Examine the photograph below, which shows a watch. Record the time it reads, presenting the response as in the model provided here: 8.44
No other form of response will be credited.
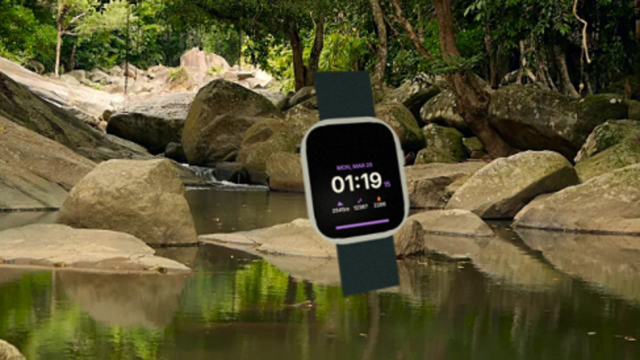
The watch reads 1.19
